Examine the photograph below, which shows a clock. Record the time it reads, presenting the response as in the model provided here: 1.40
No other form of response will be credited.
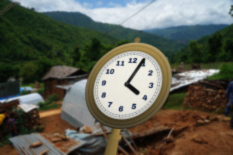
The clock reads 4.04
